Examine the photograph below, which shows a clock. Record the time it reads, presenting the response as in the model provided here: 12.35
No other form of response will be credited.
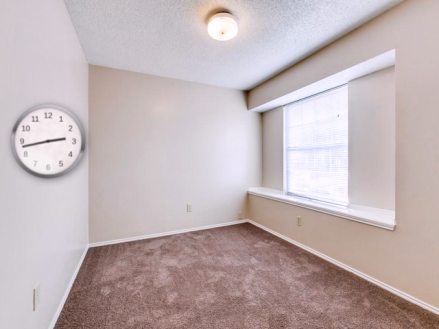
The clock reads 2.43
